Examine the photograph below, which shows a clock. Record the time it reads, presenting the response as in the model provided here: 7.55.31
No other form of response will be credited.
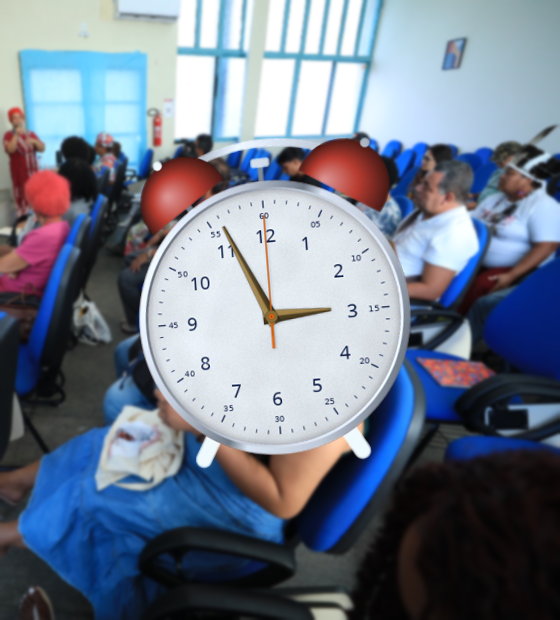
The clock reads 2.56.00
